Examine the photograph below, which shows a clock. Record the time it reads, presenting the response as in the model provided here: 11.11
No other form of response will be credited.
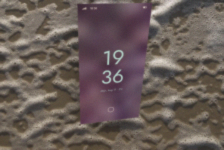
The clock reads 19.36
